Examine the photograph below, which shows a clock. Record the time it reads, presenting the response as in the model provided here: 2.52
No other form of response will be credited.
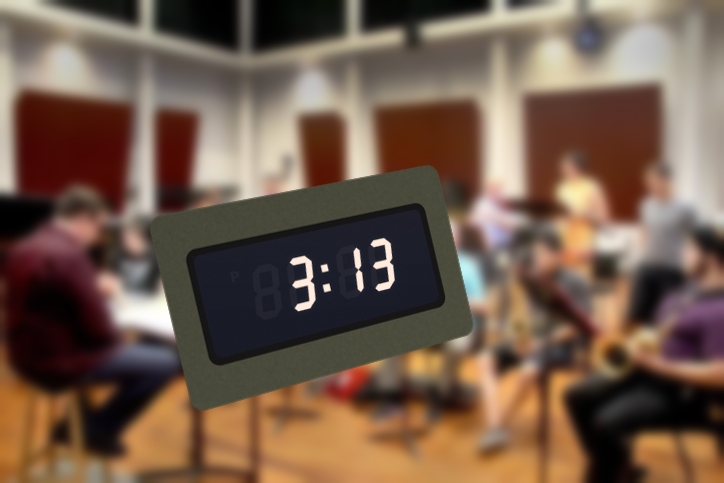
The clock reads 3.13
